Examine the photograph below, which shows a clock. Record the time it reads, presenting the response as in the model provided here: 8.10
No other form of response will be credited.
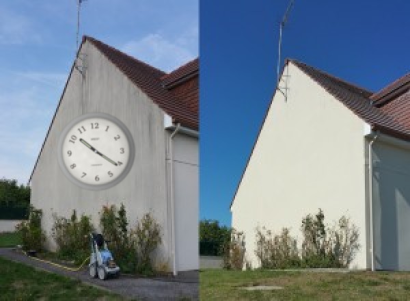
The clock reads 10.21
